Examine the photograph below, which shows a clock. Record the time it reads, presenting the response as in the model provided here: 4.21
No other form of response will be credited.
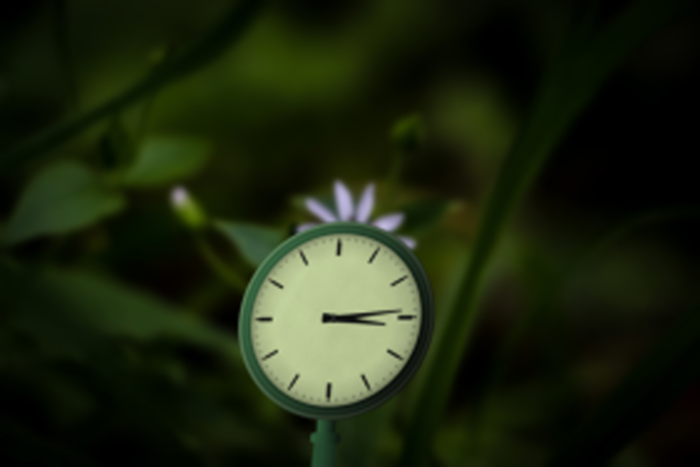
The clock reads 3.14
